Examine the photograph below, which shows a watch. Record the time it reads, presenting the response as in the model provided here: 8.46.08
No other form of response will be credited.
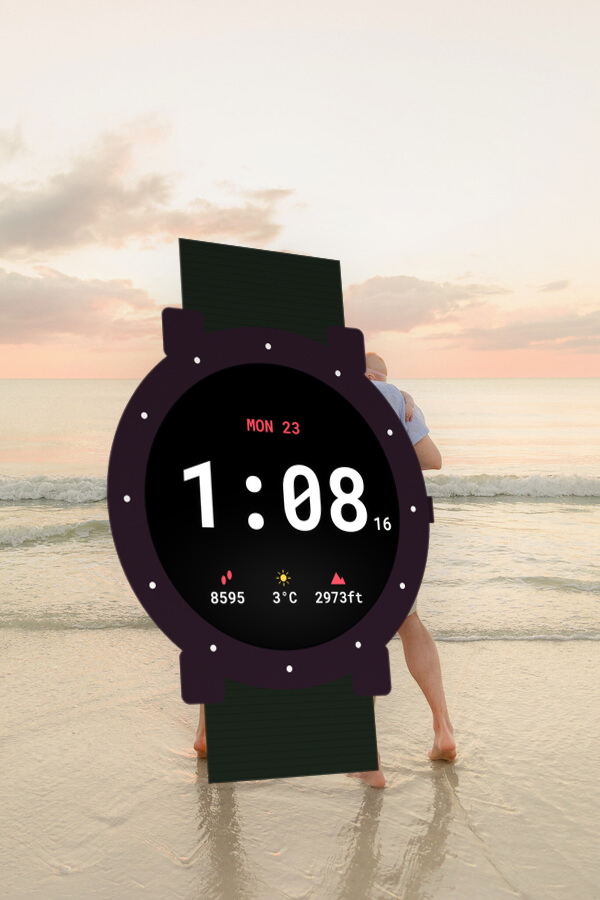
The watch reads 1.08.16
